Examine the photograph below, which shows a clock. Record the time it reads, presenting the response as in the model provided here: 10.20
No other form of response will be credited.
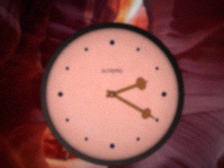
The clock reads 2.20
